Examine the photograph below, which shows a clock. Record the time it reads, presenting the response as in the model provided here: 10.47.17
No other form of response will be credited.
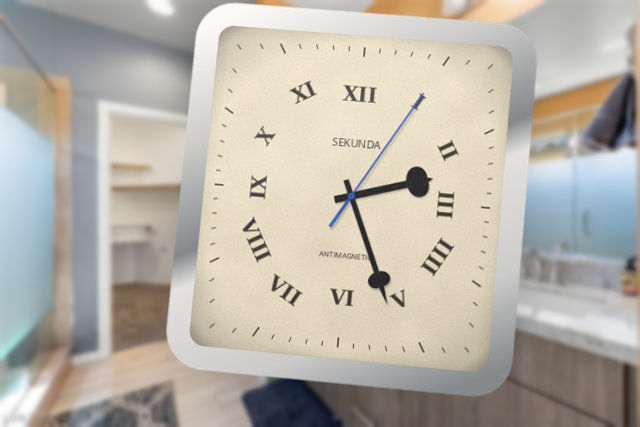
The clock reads 2.26.05
